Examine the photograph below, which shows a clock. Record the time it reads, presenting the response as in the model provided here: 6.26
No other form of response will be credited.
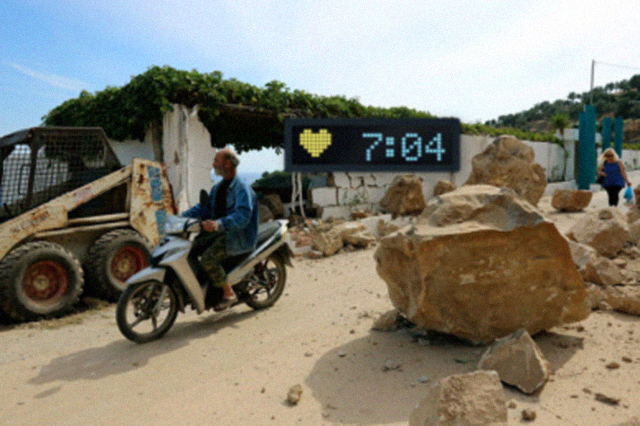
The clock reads 7.04
